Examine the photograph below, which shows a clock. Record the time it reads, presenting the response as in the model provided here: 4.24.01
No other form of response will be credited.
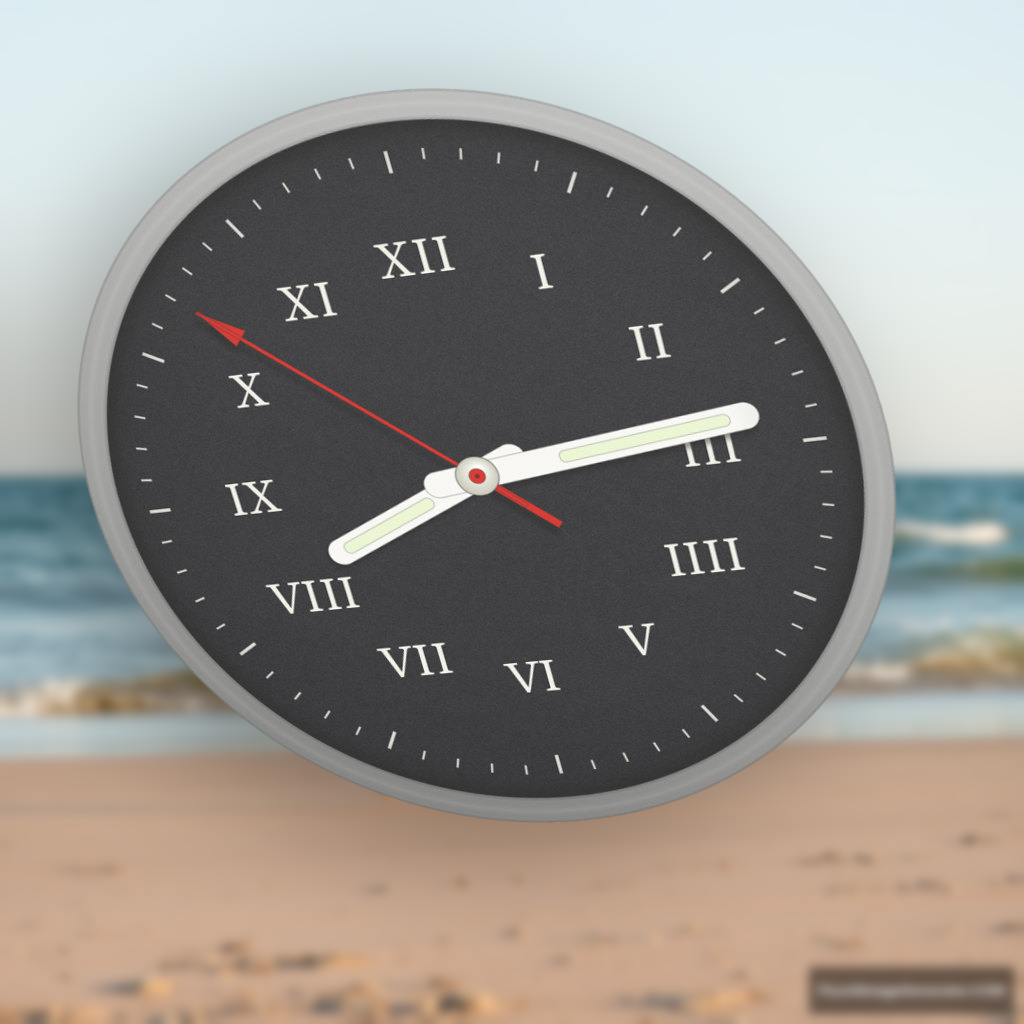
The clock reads 8.13.52
